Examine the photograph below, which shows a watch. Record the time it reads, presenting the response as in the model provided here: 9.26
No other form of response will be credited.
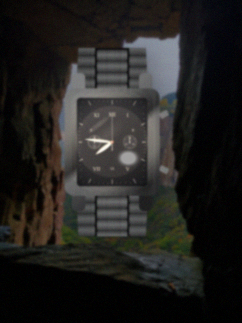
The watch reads 7.46
